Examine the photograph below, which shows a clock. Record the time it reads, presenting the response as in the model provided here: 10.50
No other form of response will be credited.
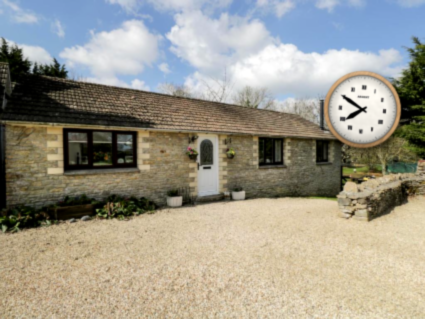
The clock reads 7.50
